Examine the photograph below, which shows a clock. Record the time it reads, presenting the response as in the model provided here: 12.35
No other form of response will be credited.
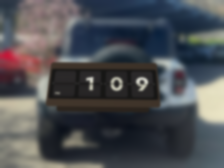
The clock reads 1.09
